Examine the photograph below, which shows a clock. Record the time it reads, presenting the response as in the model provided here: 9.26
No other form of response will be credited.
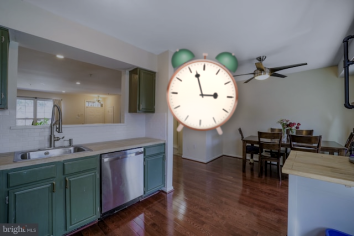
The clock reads 2.57
